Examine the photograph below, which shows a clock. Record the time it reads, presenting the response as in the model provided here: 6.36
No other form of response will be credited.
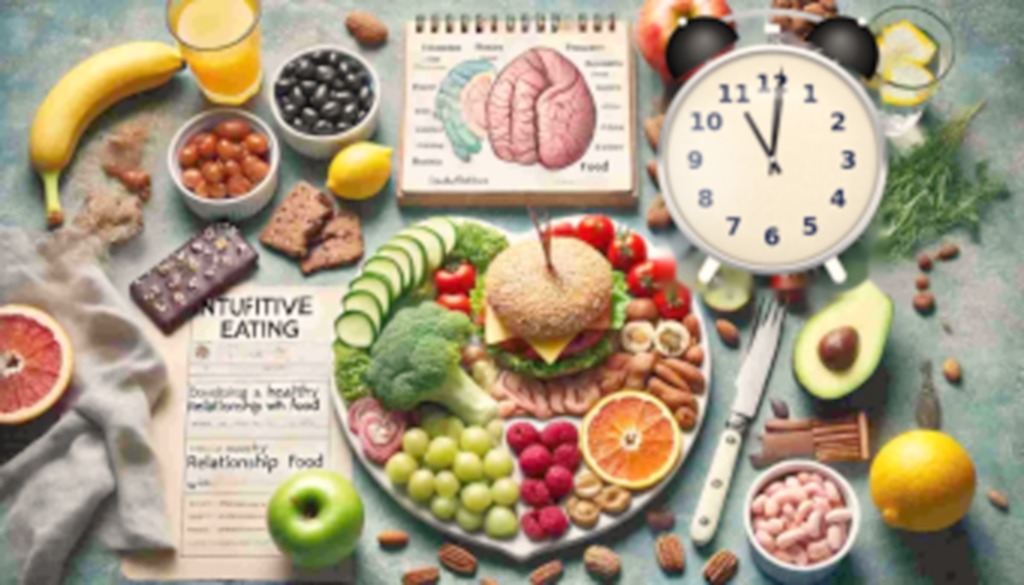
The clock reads 11.01
